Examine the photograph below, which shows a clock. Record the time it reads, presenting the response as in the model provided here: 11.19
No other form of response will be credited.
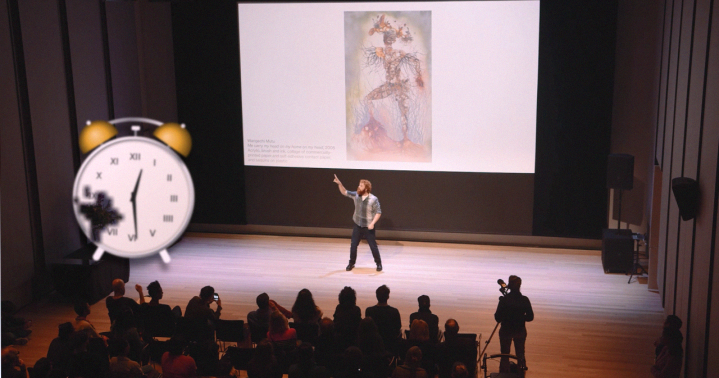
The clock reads 12.29
